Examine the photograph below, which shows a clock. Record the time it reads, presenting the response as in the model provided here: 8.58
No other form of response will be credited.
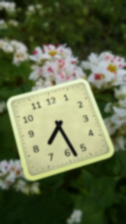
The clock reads 7.28
